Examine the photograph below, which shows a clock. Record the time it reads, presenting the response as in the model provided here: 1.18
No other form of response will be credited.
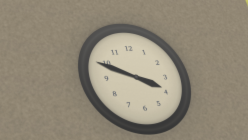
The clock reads 3.49
